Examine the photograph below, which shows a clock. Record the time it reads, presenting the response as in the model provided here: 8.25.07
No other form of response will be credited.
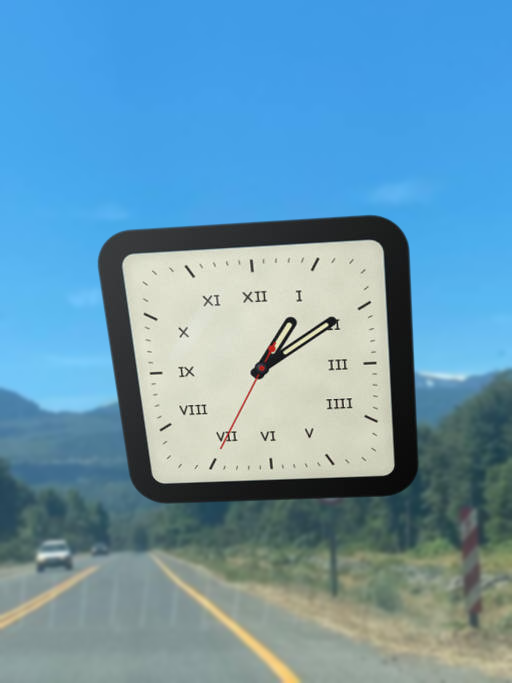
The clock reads 1.09.35
